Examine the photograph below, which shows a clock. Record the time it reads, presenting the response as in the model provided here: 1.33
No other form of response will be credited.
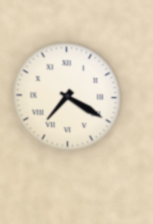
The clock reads 7.20
